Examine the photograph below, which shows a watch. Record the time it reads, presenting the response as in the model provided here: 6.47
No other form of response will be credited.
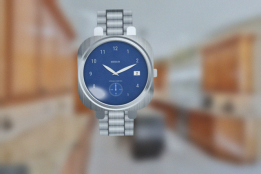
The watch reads 10.11
